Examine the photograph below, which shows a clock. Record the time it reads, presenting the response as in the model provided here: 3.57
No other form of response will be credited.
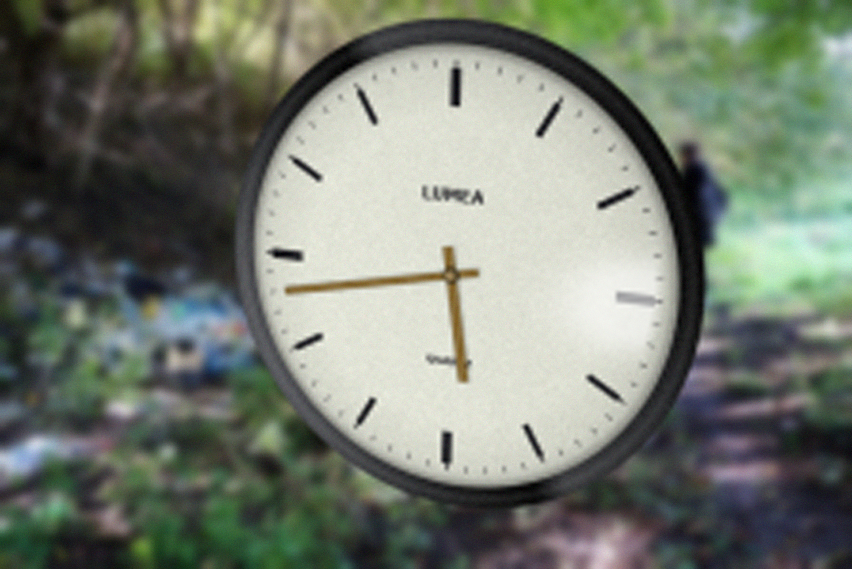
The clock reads 5.43
